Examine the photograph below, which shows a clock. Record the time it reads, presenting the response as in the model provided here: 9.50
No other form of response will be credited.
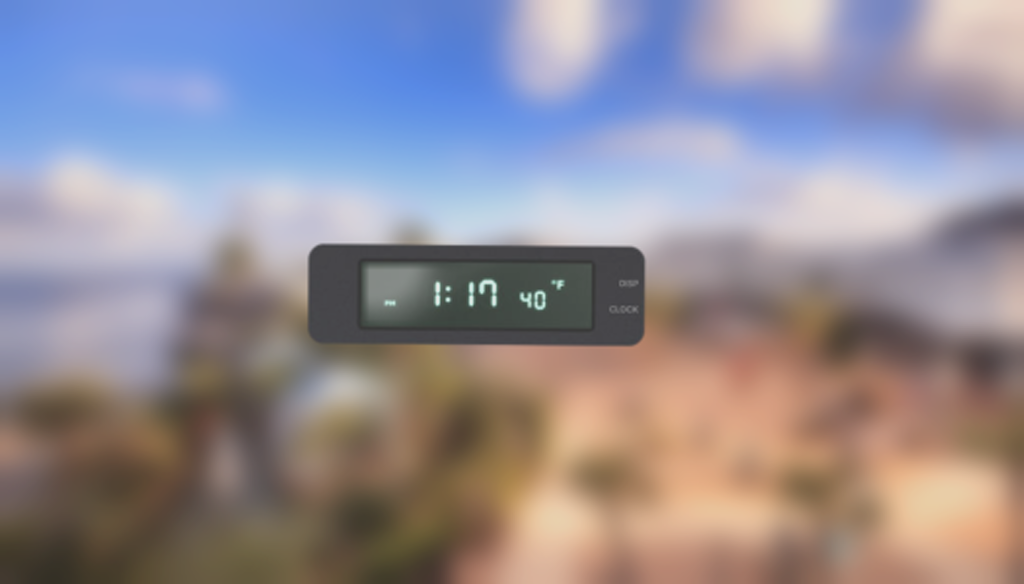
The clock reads 1.17
